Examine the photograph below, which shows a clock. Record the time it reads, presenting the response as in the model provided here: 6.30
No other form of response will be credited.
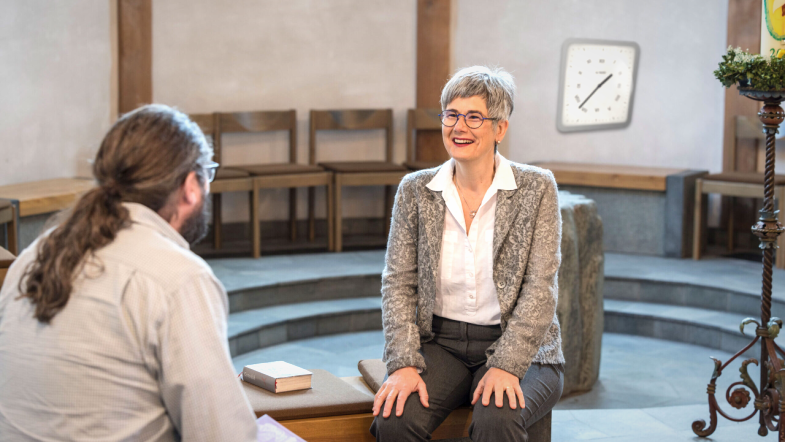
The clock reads 1.37
